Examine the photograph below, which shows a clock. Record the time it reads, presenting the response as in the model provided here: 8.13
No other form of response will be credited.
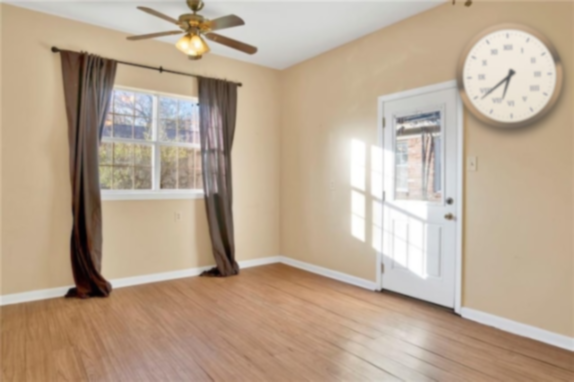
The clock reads 6.39
